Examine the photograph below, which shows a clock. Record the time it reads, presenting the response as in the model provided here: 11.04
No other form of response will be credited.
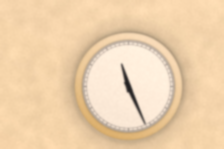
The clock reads 11.26
